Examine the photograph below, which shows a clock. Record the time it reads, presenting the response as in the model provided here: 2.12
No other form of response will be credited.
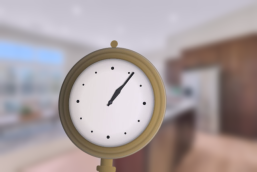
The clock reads 1.06
